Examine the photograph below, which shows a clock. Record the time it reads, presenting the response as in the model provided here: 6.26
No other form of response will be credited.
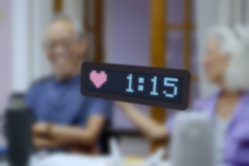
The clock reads 1.15
